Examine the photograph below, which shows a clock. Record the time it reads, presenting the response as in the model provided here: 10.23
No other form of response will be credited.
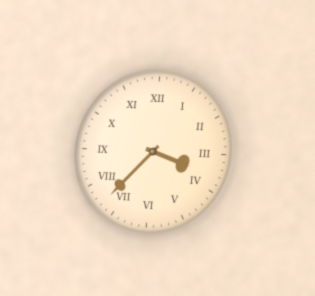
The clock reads 3.37
